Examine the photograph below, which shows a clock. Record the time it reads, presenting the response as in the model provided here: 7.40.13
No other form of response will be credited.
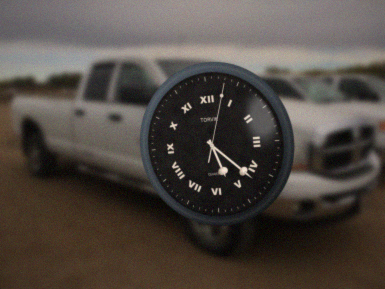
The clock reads 5.22.03
